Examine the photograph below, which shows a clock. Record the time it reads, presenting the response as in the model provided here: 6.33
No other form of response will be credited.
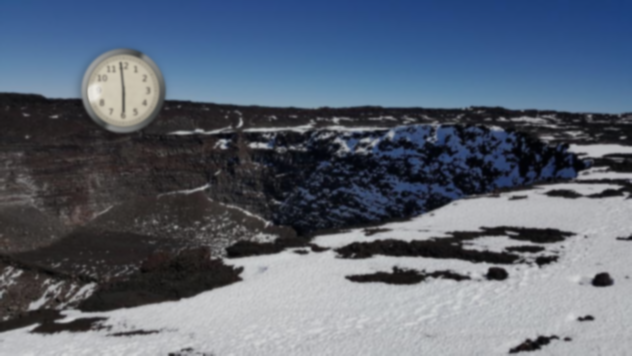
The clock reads 5.59
